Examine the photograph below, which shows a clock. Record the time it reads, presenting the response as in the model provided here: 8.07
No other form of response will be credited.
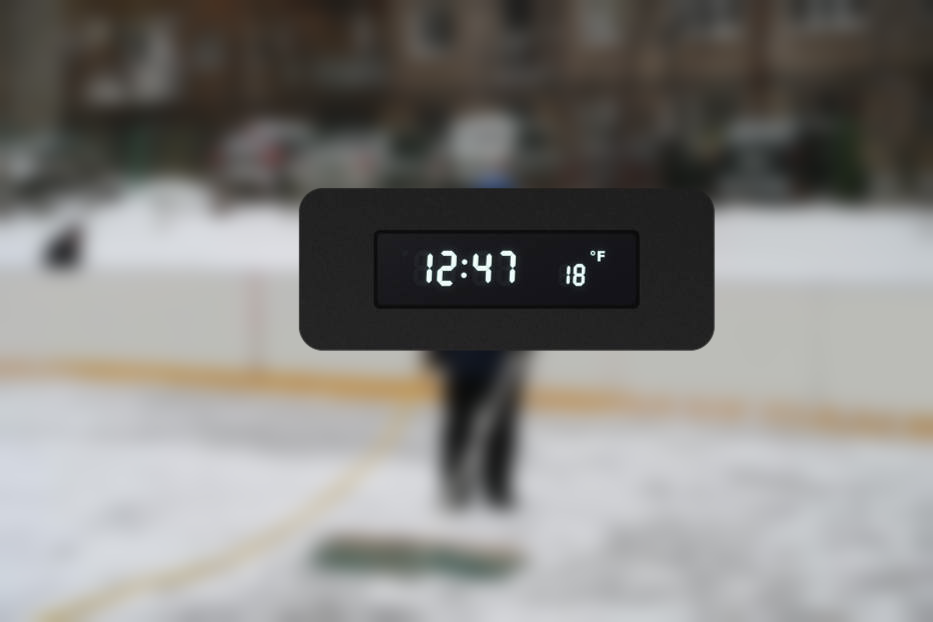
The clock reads 12.47
